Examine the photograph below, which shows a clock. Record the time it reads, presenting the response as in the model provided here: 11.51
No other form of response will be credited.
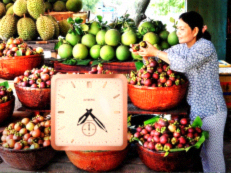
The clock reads 7.23
